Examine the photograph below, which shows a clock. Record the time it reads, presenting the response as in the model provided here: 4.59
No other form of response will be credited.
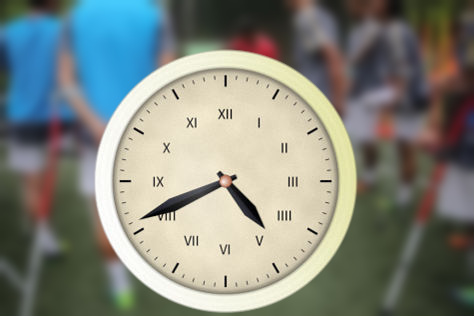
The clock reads 4.41
